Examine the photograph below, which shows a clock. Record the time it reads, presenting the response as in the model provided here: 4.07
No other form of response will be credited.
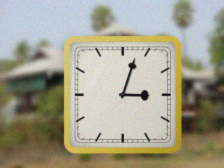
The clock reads 3.03
